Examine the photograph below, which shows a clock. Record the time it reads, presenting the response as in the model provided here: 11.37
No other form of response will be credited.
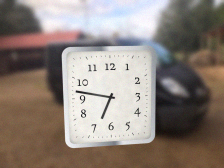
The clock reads 6.47
